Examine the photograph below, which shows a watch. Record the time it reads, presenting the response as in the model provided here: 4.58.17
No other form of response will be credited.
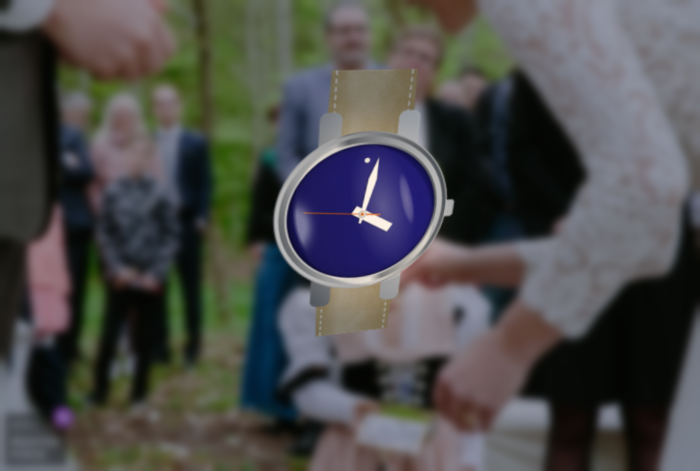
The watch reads 4.01.46
